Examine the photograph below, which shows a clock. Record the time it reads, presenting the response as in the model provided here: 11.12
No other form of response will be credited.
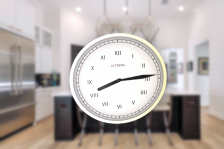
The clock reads 8.14
